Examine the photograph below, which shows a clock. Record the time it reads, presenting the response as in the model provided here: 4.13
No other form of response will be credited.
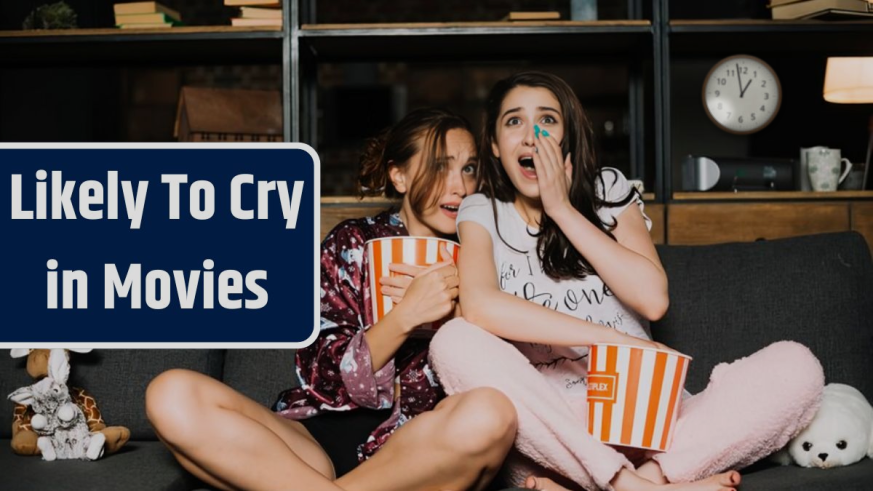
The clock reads 12.58
